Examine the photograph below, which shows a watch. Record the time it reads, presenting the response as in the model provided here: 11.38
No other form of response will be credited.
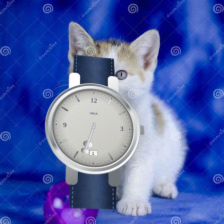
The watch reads 6.33
